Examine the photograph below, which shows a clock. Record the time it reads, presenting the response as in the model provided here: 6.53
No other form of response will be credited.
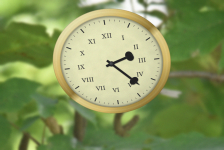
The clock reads 2.23
